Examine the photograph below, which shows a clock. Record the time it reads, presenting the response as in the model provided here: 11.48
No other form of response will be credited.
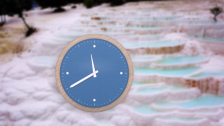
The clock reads 11.40
